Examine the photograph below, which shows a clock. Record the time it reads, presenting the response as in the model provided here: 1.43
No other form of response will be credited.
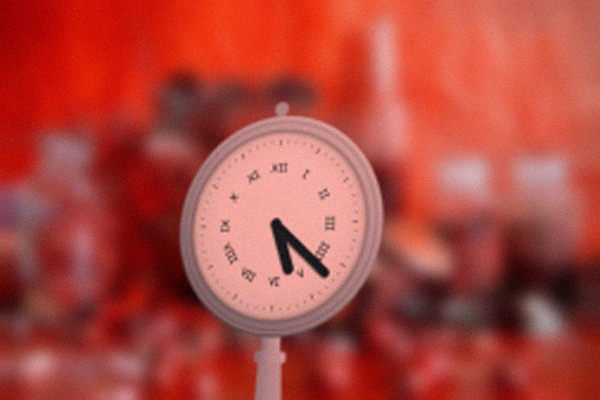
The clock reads 5.22
